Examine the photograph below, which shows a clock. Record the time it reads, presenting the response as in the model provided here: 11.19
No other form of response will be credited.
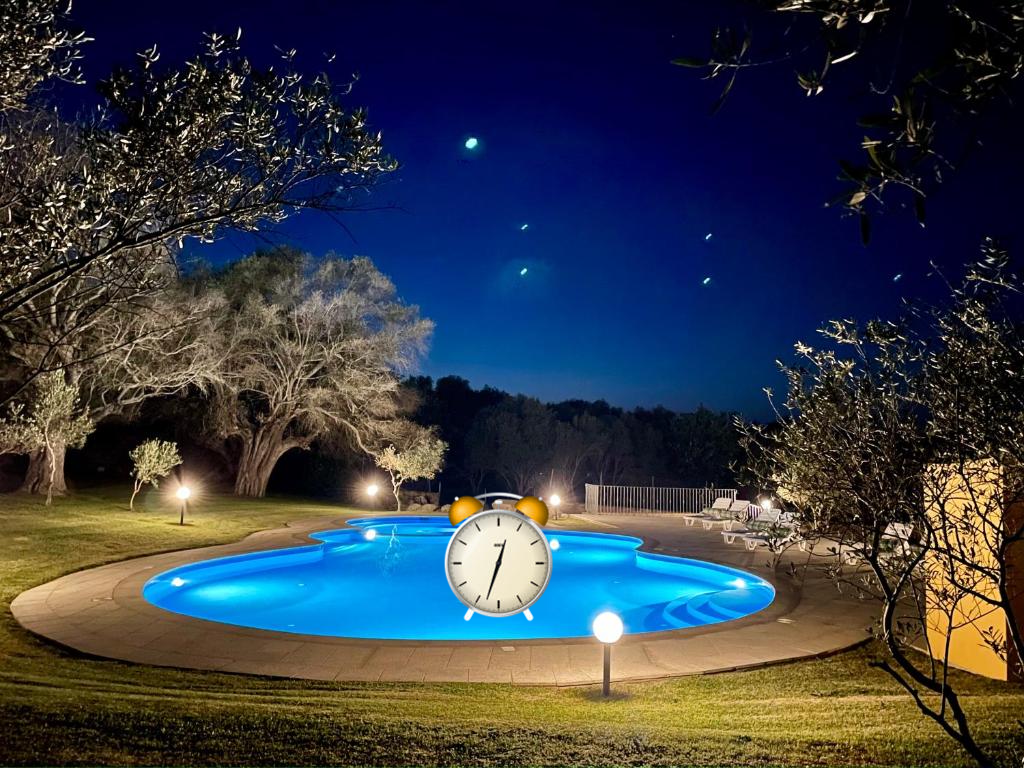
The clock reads 12.33
